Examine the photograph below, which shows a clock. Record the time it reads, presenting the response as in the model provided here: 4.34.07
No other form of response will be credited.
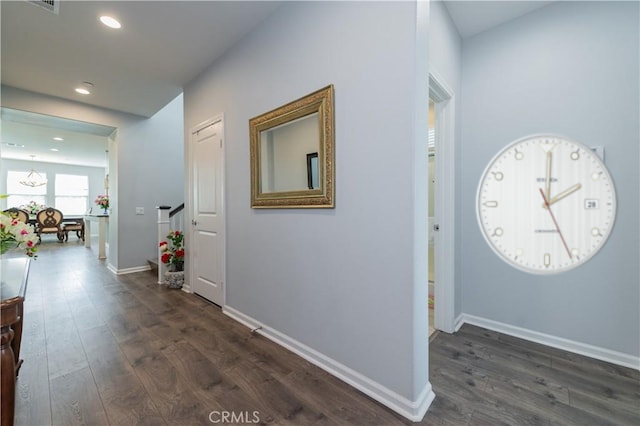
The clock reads 2.00.26
